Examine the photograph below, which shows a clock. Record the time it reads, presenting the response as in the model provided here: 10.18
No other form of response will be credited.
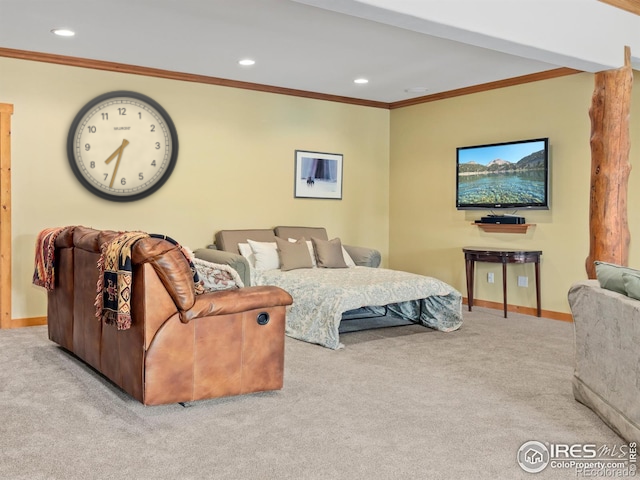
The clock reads 7.33
